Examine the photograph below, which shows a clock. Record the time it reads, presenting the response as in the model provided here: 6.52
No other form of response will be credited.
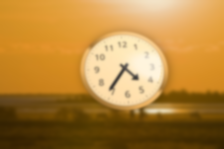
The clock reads 4.36
